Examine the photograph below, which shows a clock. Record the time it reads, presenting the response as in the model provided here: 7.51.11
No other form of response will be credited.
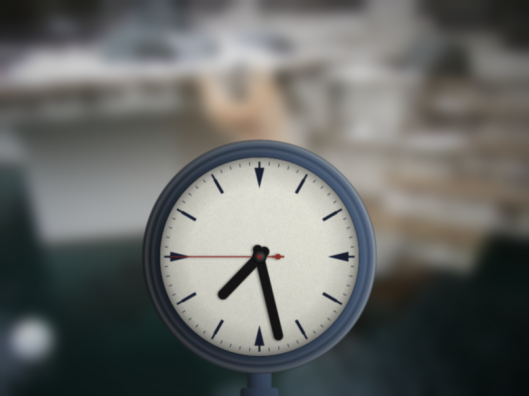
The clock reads 7.27.45
